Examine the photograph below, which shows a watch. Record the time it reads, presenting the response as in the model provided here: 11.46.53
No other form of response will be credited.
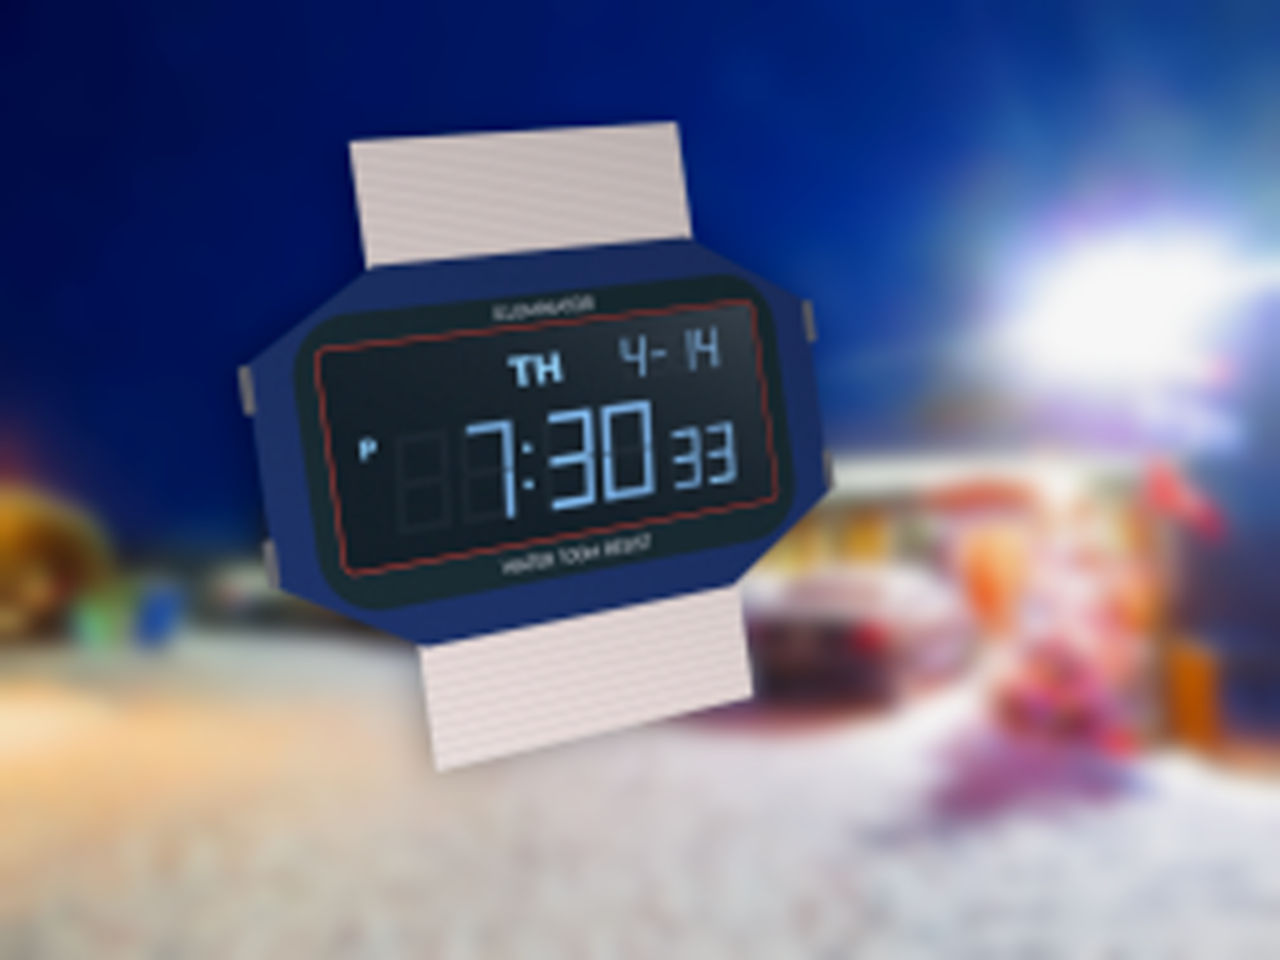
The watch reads 7.30.33
